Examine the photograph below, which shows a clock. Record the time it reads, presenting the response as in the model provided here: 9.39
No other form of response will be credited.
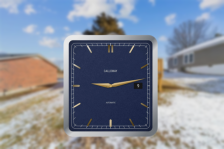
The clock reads 9.13
